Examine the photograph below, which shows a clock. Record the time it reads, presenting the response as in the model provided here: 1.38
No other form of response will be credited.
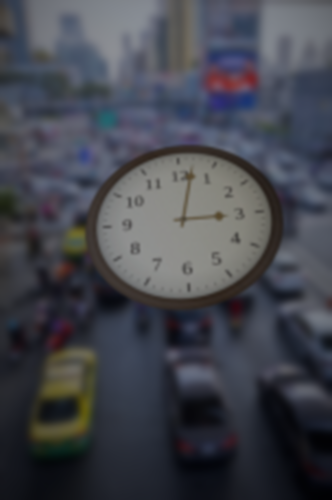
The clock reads 3.02
